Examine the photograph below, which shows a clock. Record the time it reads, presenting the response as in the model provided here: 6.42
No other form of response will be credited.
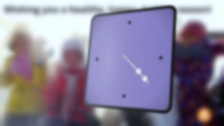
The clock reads 4.22
